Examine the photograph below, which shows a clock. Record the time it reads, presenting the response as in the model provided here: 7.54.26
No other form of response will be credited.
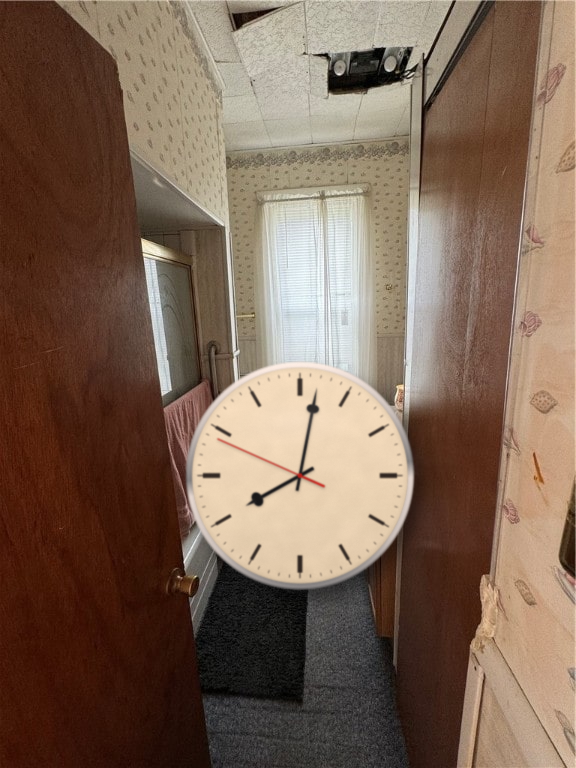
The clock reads 8.01.49
